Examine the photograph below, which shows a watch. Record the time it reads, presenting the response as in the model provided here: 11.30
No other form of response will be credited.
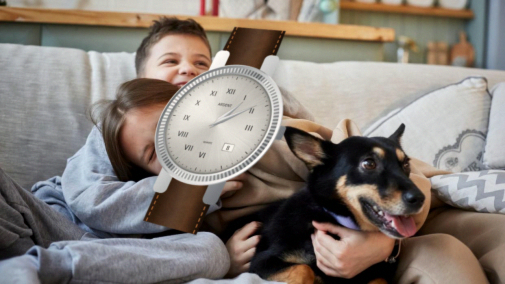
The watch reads 1.09
